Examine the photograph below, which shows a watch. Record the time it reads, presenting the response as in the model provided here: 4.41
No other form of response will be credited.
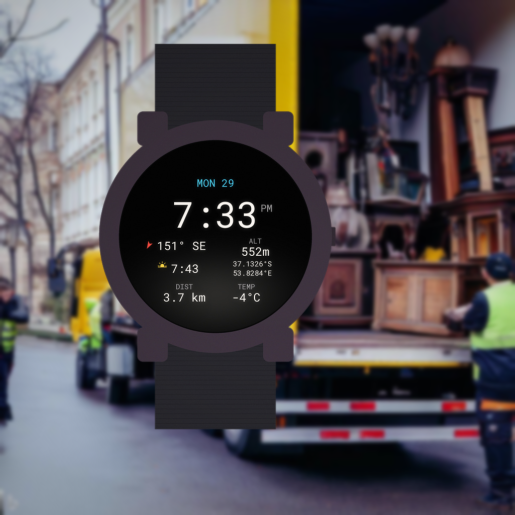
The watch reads 7.33
